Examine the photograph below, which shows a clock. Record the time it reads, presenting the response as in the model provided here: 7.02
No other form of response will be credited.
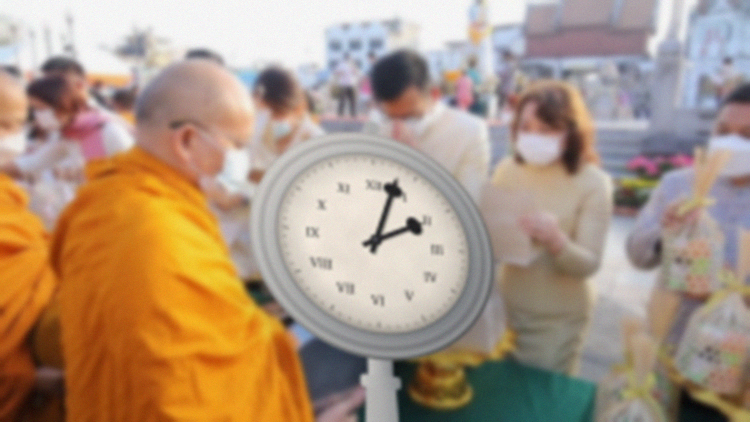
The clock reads 2.03
